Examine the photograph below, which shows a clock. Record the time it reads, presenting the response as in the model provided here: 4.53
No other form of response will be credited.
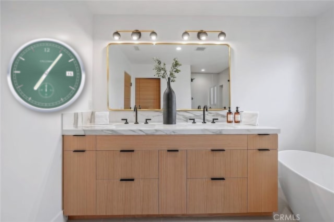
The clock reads 7.06
